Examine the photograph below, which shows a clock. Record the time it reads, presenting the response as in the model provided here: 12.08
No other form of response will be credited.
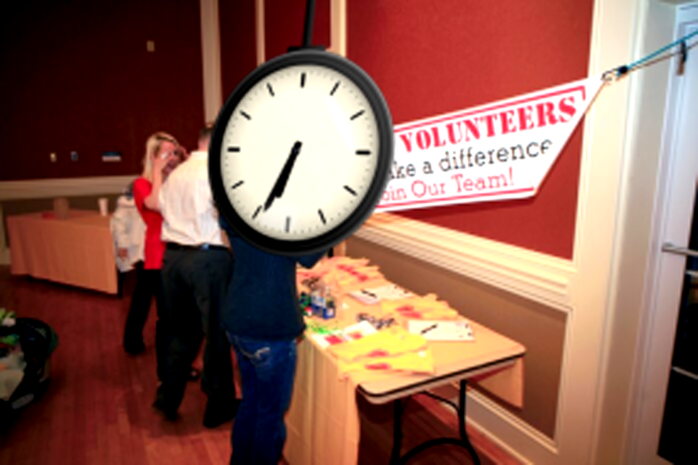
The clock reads 6.34
